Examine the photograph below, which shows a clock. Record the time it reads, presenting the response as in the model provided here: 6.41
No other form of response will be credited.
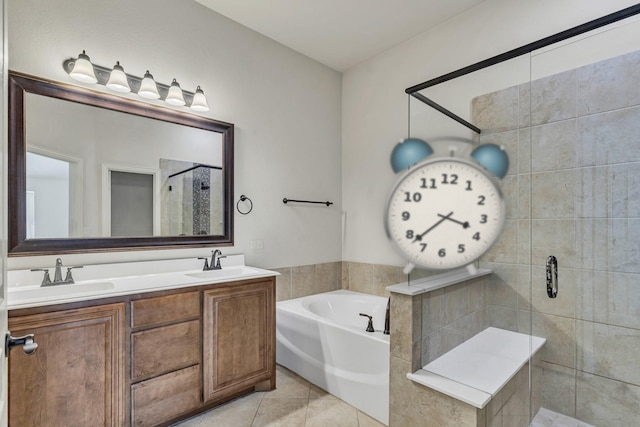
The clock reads 3.38
